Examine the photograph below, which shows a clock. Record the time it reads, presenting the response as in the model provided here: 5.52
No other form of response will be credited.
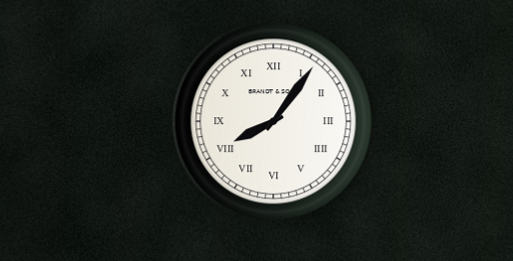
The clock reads 8.06
